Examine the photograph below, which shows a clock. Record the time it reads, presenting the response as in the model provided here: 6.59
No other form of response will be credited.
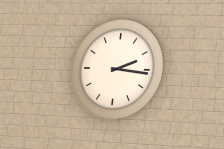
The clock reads 2.16
